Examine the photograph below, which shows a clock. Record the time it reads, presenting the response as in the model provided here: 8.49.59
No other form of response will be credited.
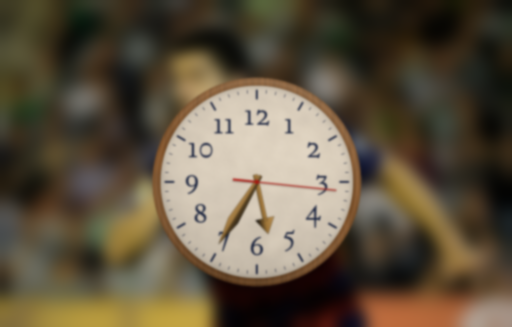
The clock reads 5.35.16
